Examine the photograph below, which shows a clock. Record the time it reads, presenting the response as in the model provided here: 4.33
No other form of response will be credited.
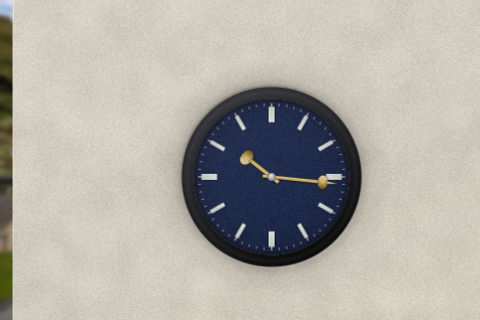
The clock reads 10.16
